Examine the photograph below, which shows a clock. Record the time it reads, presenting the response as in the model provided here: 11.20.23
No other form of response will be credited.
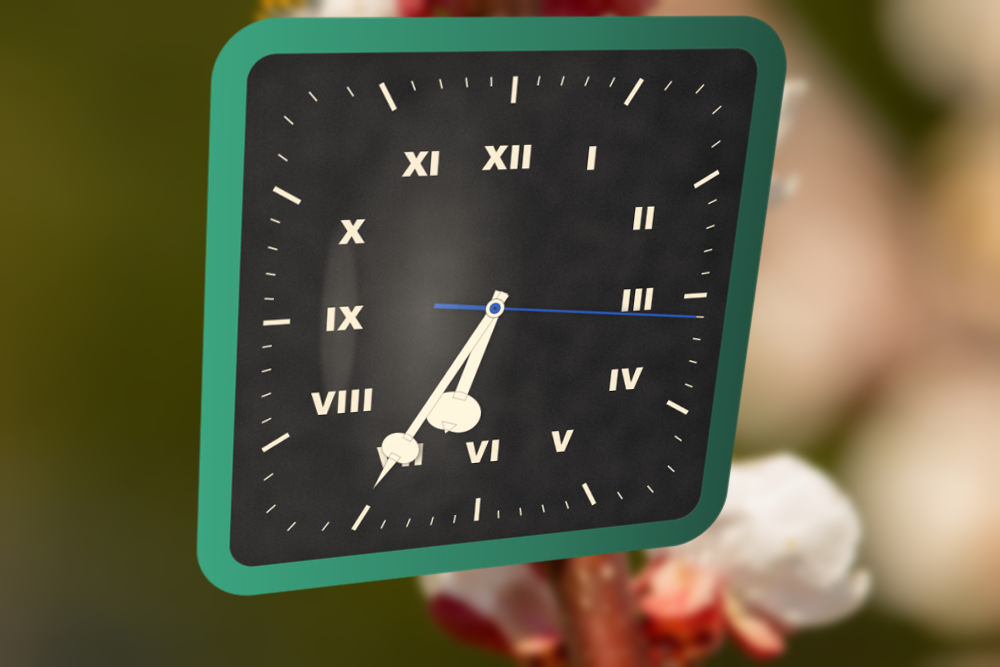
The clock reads 6.35.16
